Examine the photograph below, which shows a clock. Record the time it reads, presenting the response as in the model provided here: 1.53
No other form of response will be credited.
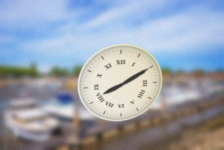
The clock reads 8.10
